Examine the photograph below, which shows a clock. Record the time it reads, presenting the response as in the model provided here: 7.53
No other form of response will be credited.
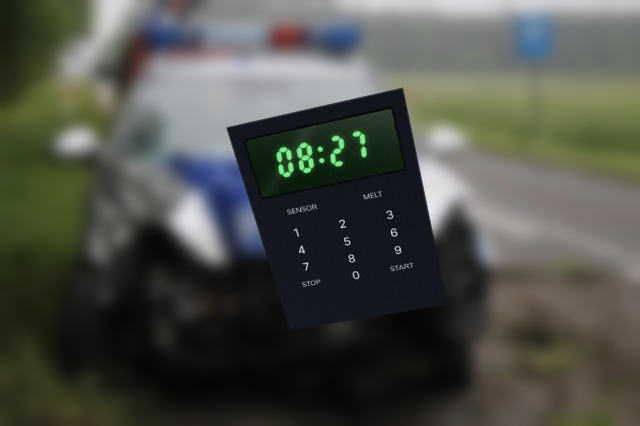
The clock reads 8.27
